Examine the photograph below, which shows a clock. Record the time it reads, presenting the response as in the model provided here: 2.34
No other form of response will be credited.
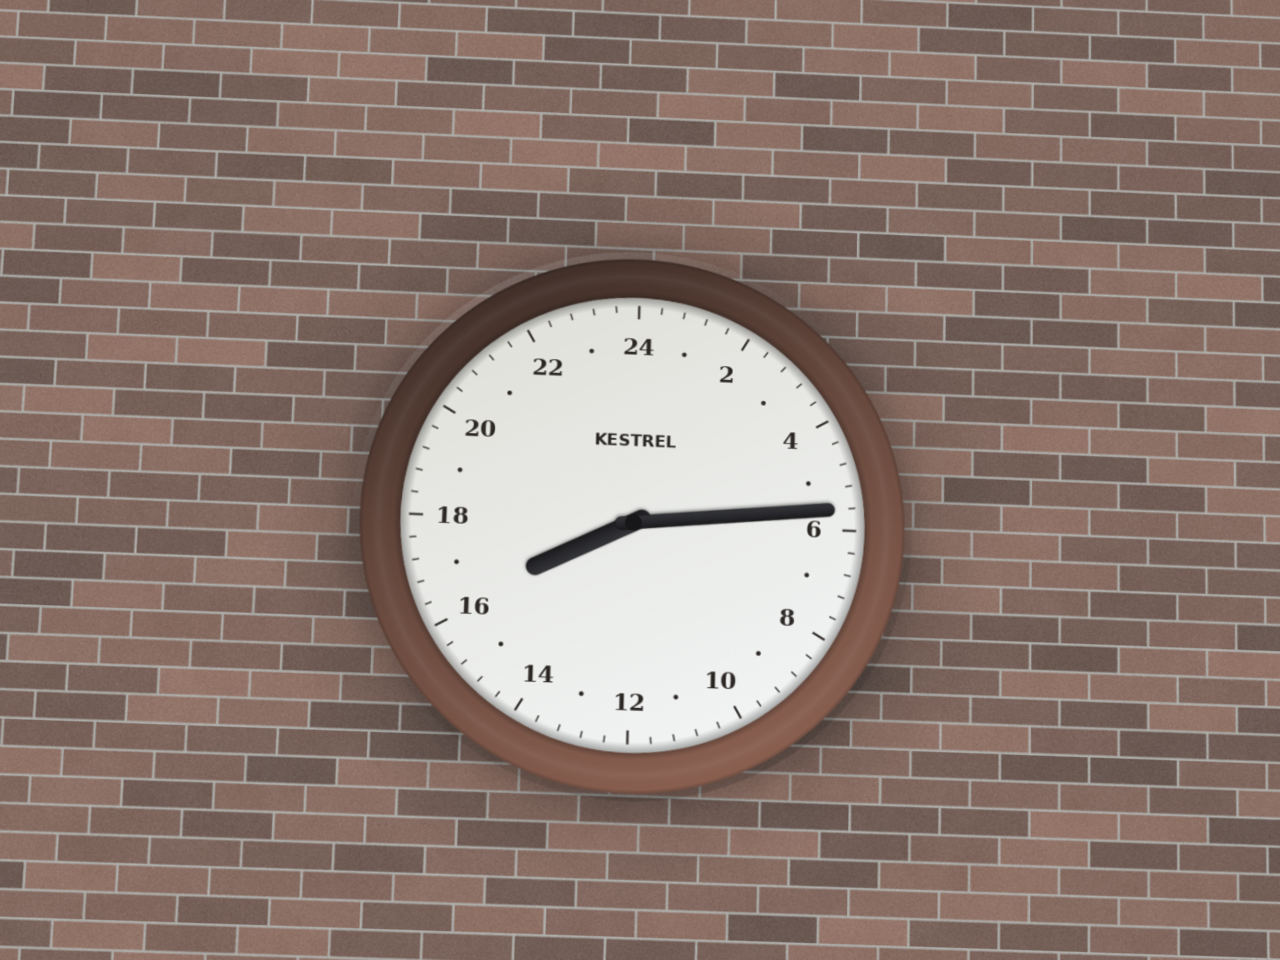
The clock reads 16.14
